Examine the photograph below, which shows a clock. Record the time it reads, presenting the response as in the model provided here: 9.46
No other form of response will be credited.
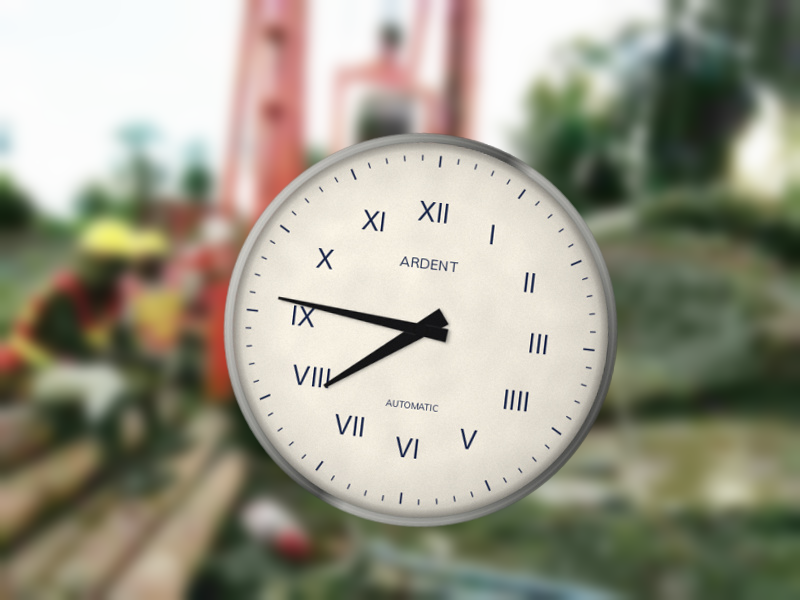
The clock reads 7.46
